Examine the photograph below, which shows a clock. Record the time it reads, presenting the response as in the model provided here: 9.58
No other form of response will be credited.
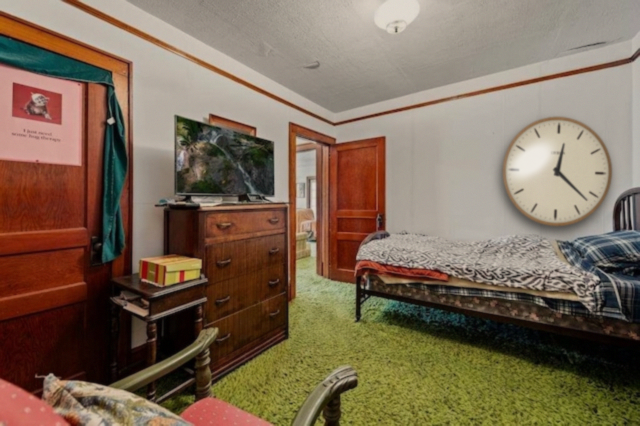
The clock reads 12.22
